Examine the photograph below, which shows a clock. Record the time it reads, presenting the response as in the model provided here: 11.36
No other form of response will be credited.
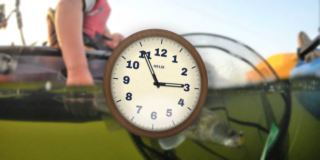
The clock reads 2.55
